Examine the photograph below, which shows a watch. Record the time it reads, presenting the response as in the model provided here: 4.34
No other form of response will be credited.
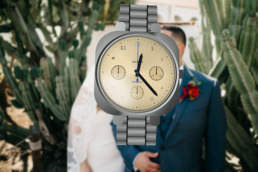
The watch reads 12.23
